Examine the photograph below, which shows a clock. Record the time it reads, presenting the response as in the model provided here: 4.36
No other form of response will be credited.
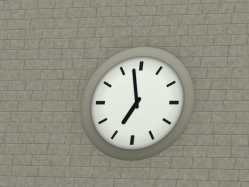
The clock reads 6.58
